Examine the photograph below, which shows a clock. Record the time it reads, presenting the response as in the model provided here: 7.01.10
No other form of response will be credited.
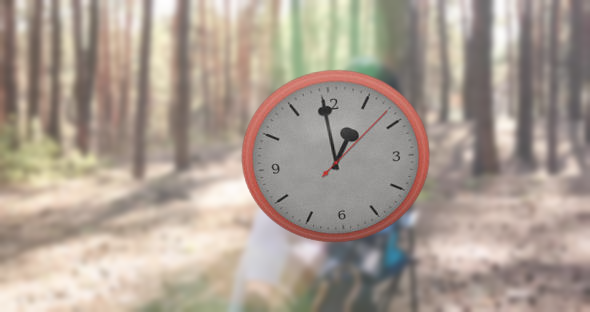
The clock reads 12.59.08
